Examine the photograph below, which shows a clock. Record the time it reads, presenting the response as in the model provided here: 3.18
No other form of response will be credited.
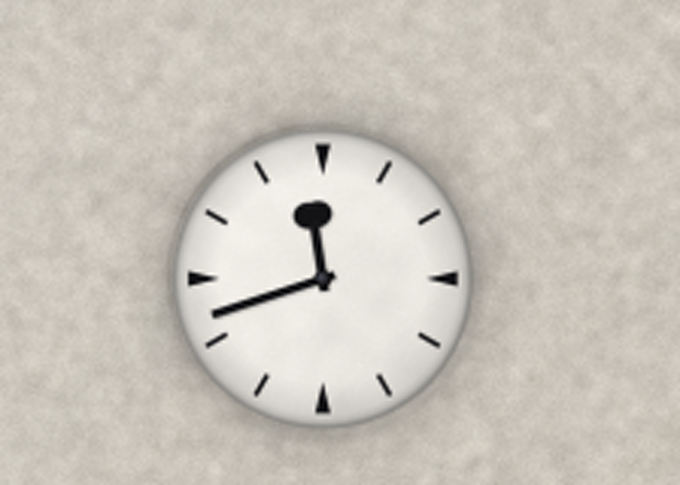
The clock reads 11.42
